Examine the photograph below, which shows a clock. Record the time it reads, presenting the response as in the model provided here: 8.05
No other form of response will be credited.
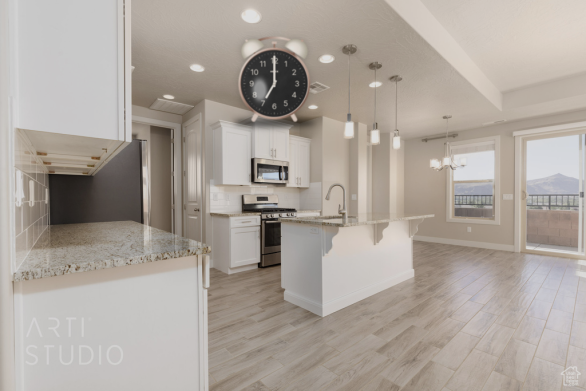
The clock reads 7.00
